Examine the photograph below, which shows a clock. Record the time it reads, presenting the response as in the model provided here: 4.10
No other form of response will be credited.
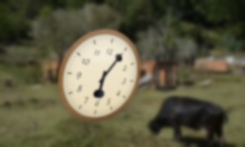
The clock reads 6.05
